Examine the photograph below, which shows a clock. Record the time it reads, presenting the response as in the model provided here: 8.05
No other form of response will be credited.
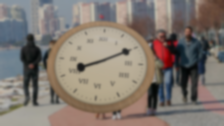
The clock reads 8.10
